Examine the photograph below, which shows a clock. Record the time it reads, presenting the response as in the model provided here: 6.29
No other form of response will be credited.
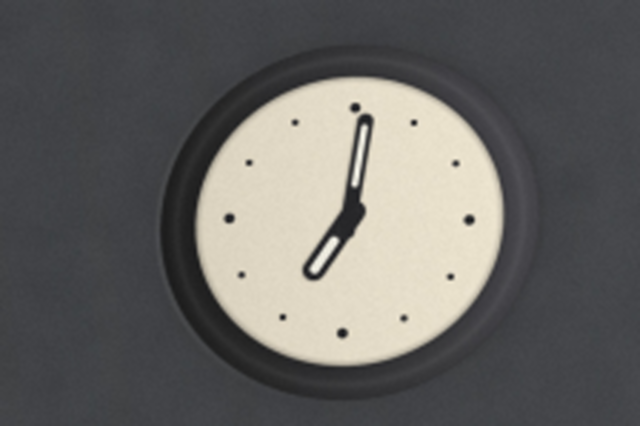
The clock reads 7.01
